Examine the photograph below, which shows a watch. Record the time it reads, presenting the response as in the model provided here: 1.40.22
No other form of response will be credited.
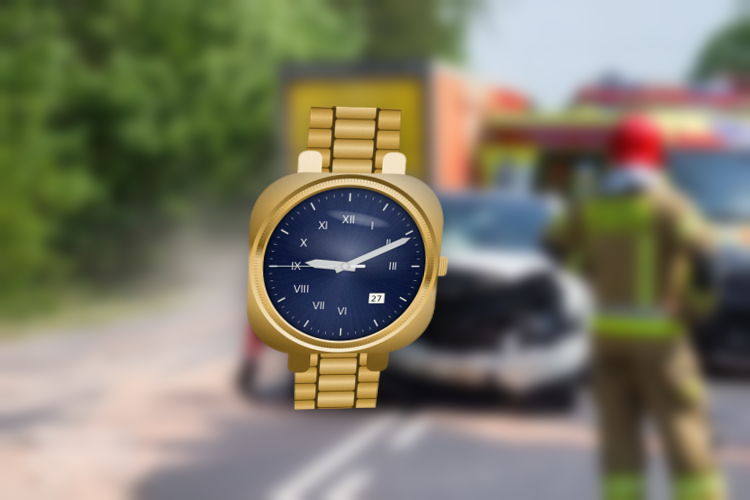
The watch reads 9.10.45
